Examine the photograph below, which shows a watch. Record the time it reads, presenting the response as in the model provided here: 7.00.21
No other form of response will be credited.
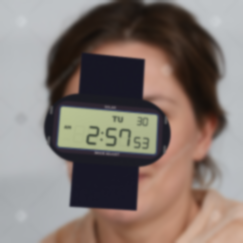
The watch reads 2.57.53
